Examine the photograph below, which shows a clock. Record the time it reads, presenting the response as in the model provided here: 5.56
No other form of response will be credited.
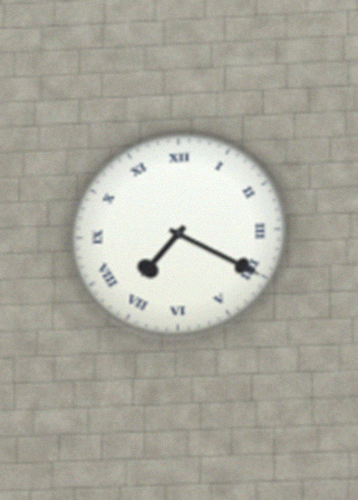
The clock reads 7.20
